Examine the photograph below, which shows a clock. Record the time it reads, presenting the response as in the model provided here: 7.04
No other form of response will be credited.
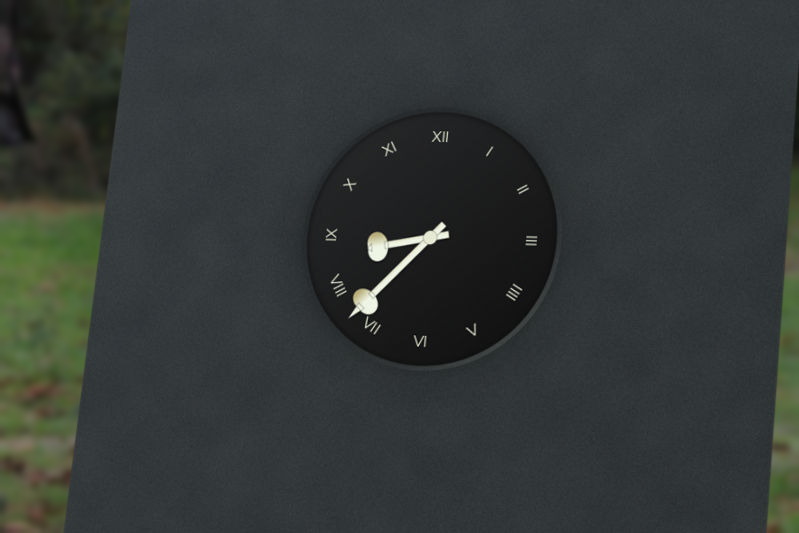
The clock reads 8.37
